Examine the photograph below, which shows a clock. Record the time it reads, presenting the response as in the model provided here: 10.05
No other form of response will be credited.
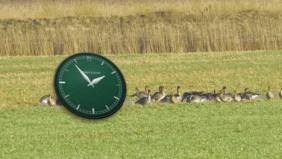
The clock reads 1.54
